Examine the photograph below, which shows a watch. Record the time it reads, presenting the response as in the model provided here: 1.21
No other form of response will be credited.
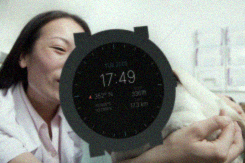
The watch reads 17.49
